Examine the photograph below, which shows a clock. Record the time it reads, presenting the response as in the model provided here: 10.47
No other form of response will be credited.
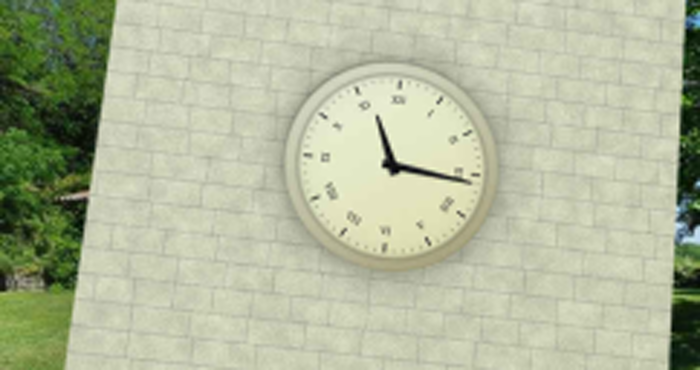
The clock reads 11.16
